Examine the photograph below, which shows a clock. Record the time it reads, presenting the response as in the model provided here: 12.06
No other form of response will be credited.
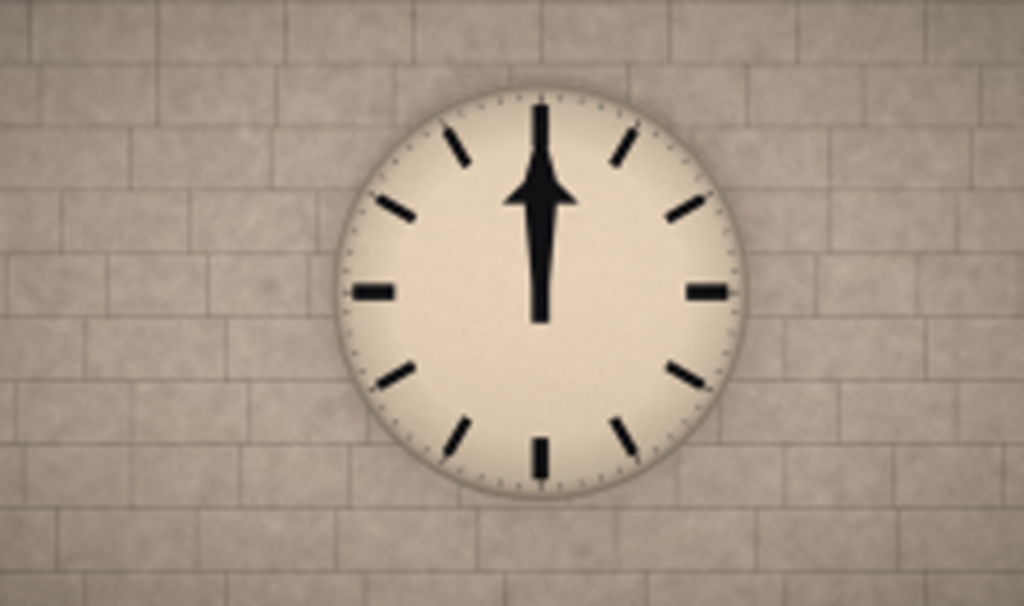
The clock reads 12.00
